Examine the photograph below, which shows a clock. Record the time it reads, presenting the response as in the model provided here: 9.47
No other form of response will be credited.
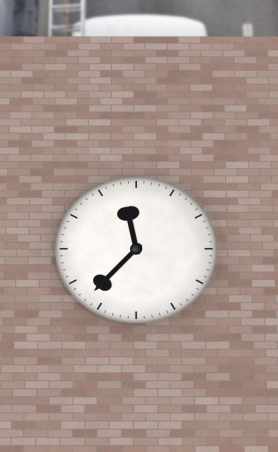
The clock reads 11.37
